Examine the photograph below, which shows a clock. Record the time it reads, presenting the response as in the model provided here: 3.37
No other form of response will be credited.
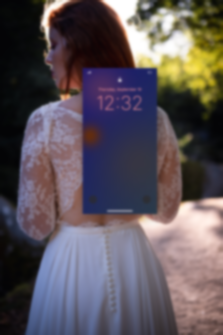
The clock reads 12.32
